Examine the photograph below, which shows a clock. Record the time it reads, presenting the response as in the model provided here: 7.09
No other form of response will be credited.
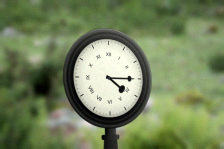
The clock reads 4.15
